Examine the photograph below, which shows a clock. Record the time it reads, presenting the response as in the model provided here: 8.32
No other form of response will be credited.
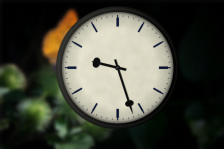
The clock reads 9.27
